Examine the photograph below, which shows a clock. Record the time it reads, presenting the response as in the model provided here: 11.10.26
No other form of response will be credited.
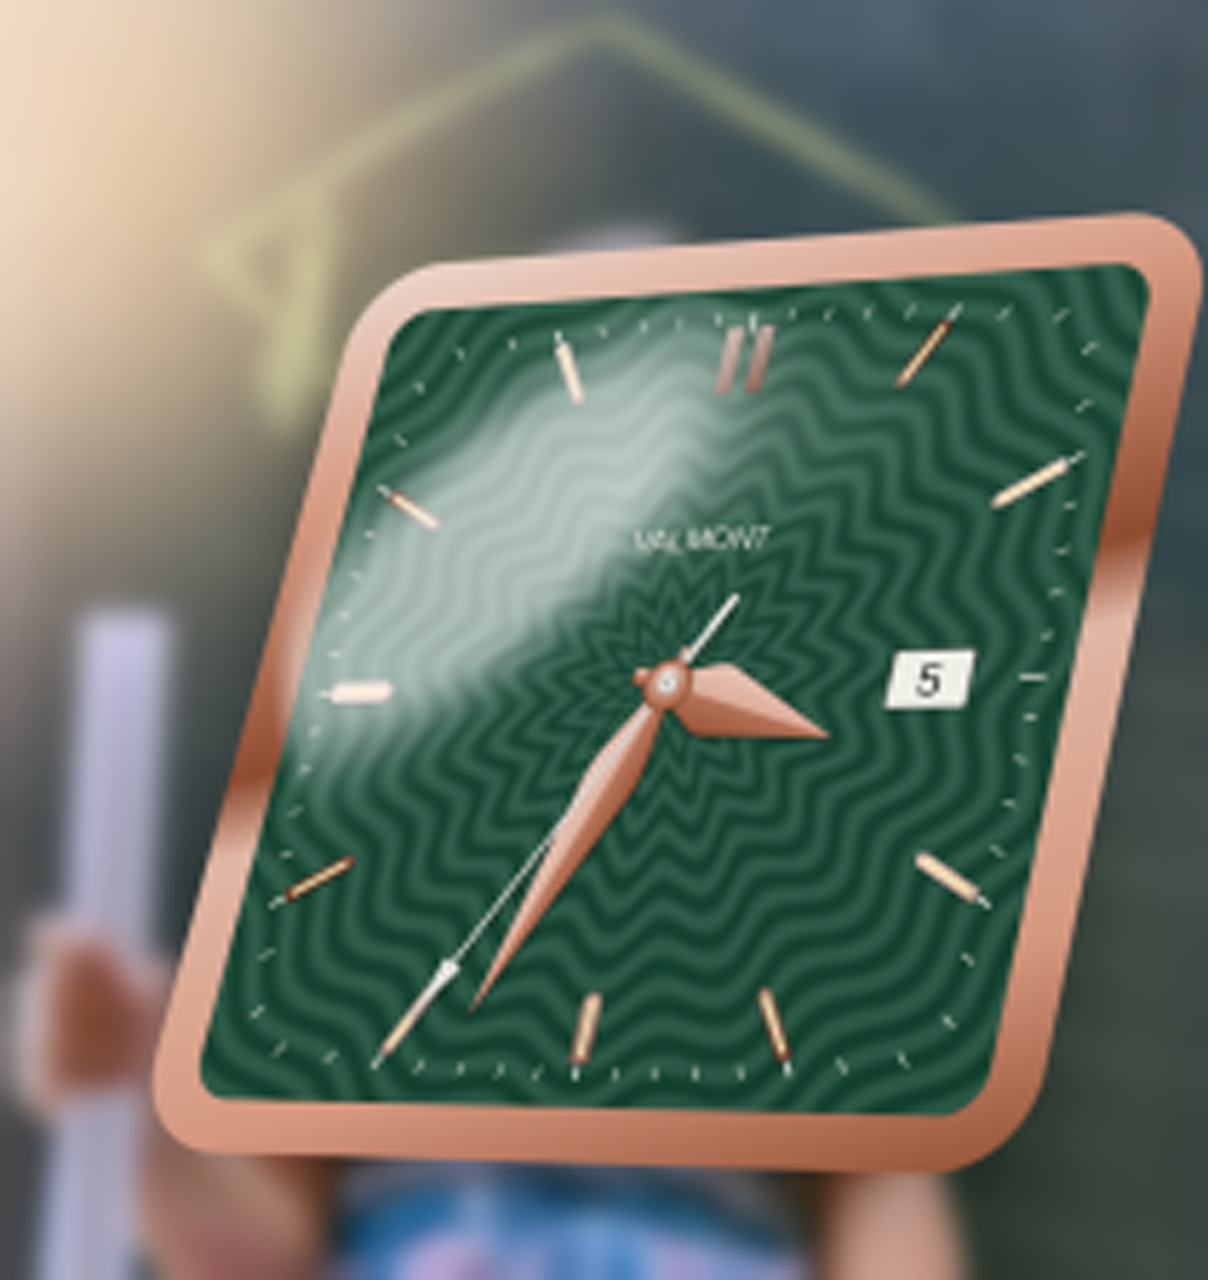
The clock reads 3.33.35
